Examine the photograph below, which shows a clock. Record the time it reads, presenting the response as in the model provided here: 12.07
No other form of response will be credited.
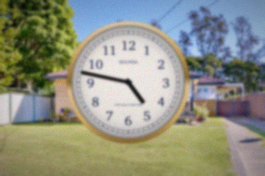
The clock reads 4.47
